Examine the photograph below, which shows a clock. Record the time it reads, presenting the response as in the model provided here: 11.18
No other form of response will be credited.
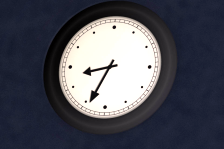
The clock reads 8.34
